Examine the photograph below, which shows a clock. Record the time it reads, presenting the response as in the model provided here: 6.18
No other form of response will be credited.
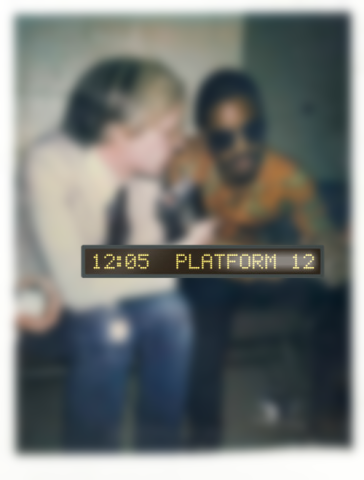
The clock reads 12.05
